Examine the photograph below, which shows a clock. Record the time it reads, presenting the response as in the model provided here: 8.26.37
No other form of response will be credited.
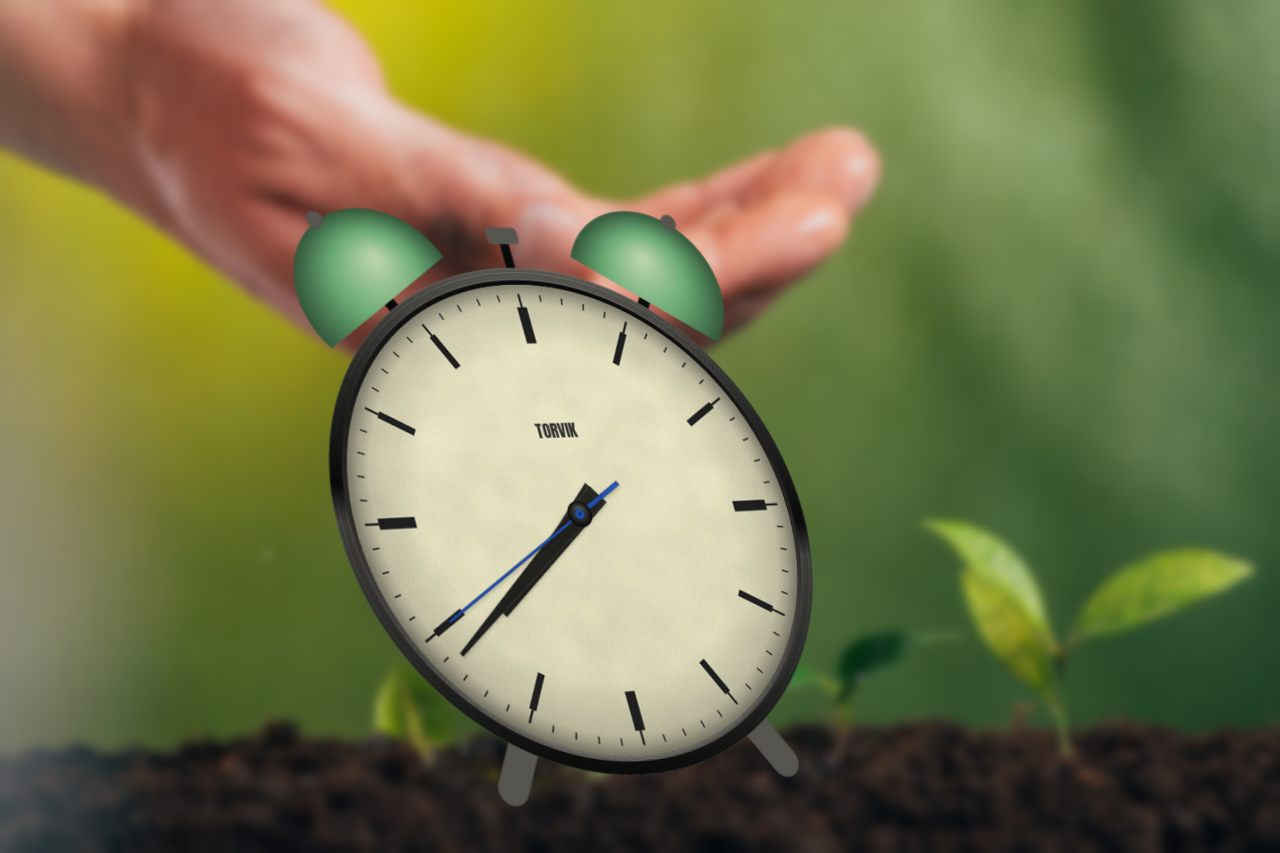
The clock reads 7.38.40
